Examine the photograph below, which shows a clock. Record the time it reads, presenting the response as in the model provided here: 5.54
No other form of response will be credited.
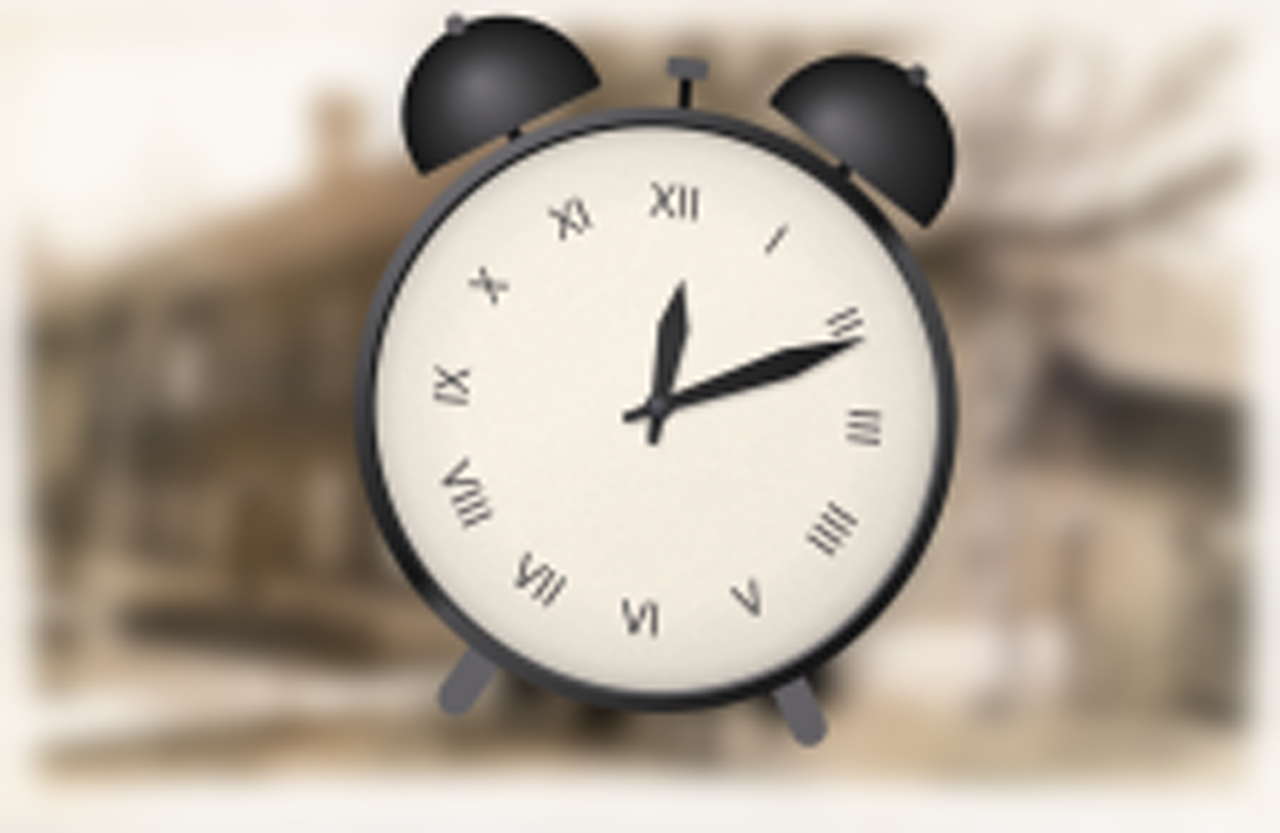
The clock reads 12.11
